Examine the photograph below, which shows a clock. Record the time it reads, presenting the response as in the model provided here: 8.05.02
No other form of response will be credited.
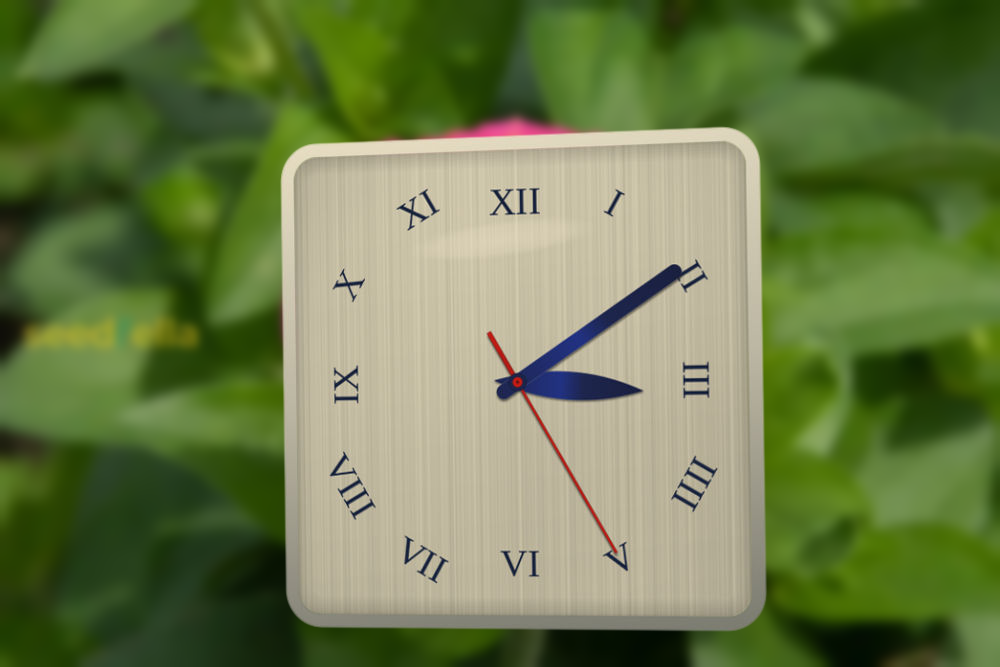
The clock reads 3.09.25
